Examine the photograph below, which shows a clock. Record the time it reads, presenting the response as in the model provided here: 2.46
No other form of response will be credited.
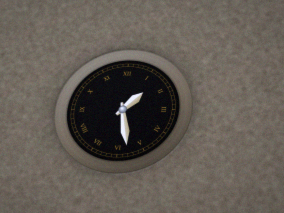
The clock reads 1.28
